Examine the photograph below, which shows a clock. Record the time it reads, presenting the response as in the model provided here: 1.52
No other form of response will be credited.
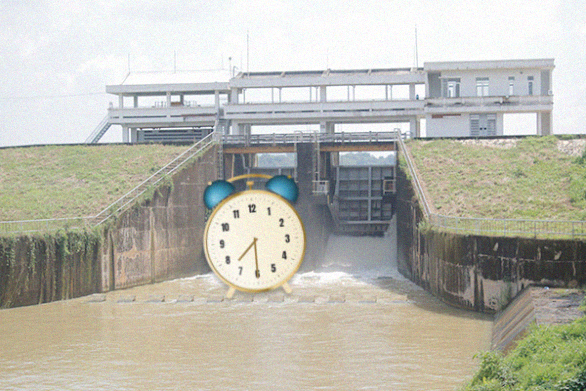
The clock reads 7.30
